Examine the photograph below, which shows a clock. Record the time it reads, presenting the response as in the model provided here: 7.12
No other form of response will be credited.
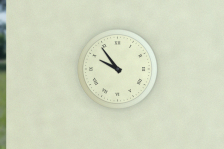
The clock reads 9.54
